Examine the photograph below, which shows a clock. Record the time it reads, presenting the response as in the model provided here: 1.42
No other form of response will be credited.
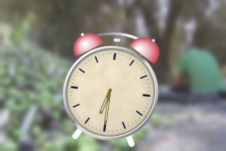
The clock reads 6.30
